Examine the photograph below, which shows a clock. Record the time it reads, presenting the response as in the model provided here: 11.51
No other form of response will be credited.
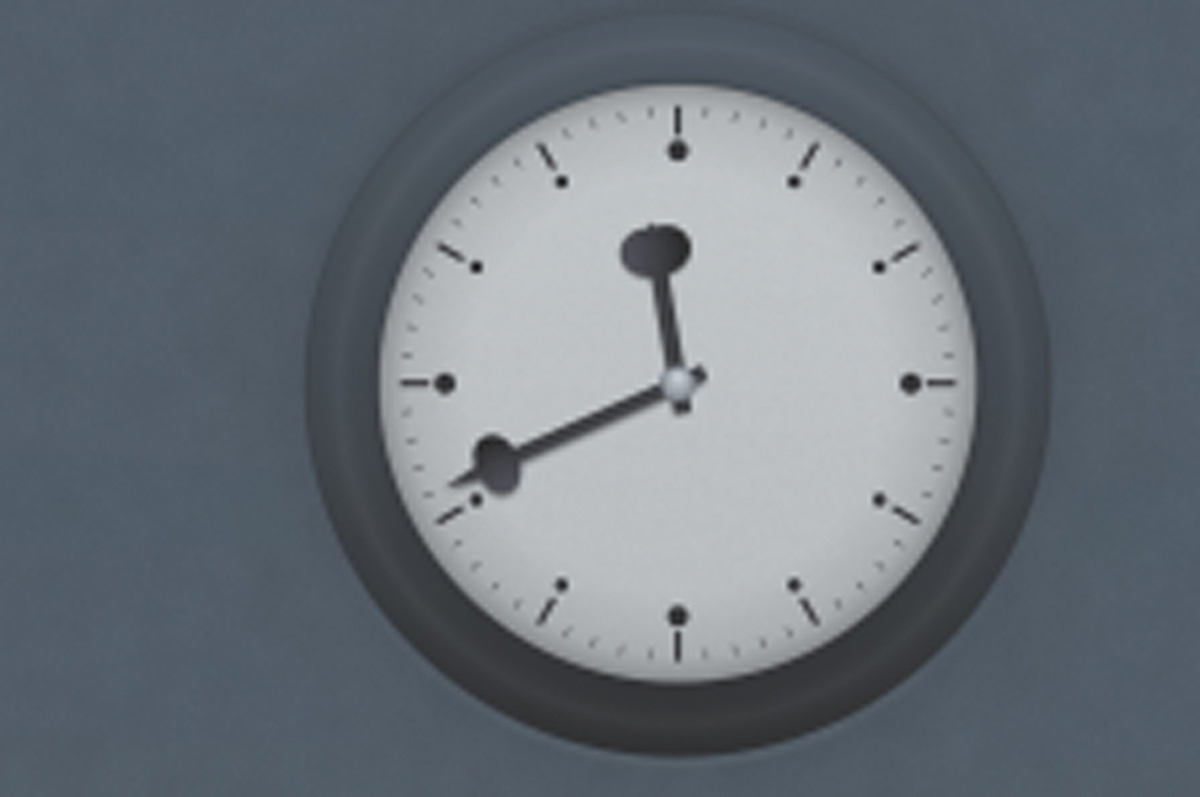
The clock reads 11.41
